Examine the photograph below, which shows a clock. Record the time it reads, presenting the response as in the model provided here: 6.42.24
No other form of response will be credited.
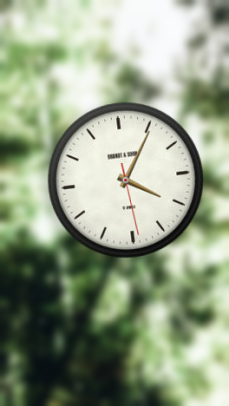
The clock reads 4.05.29
